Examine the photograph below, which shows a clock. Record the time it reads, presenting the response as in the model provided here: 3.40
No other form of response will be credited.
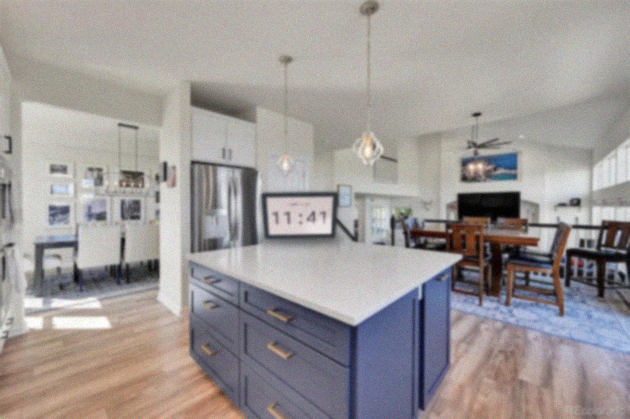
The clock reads 11.41
